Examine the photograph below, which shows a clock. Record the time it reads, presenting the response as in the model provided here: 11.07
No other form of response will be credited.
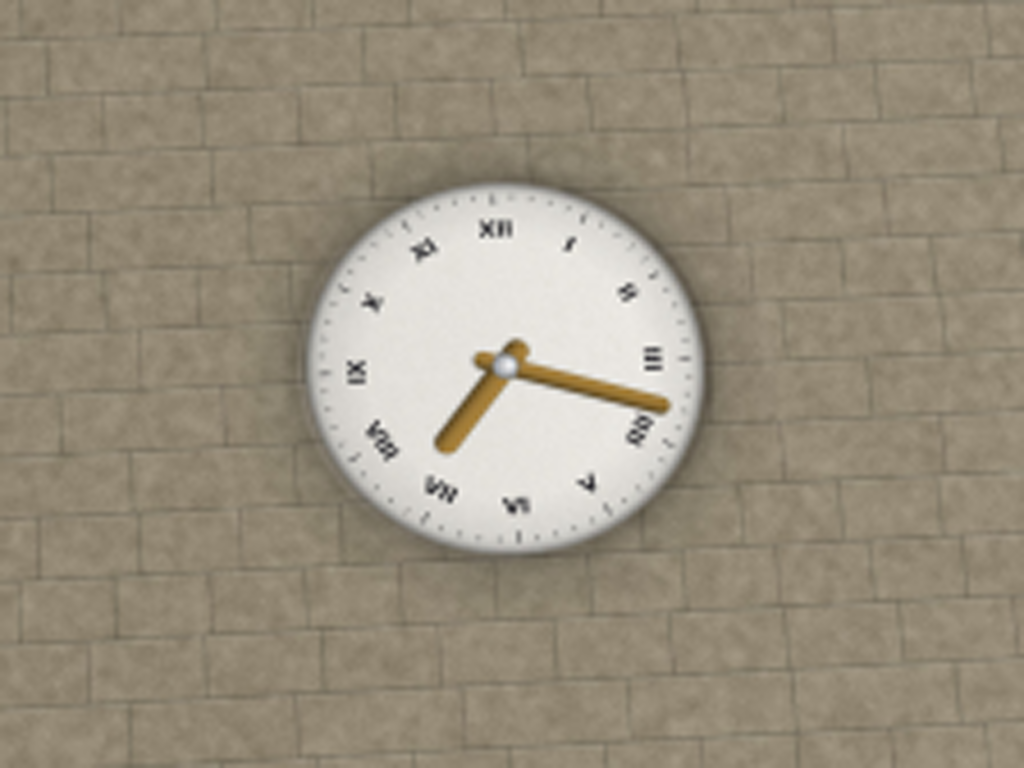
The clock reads 7.18
